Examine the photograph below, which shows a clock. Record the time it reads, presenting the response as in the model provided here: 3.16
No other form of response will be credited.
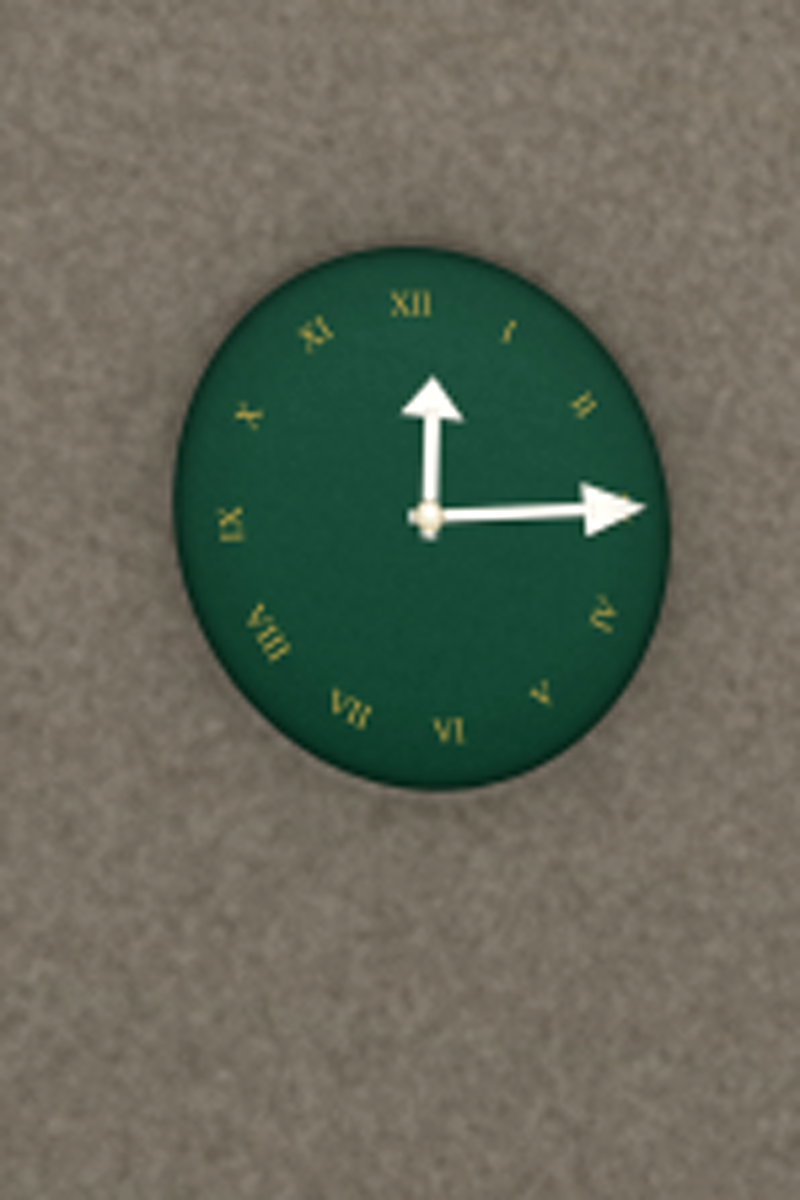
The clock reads 12.15
